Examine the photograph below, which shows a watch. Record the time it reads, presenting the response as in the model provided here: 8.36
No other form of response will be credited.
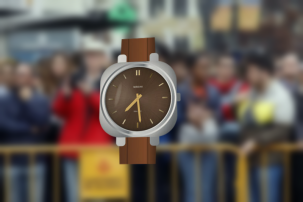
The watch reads 7.29
